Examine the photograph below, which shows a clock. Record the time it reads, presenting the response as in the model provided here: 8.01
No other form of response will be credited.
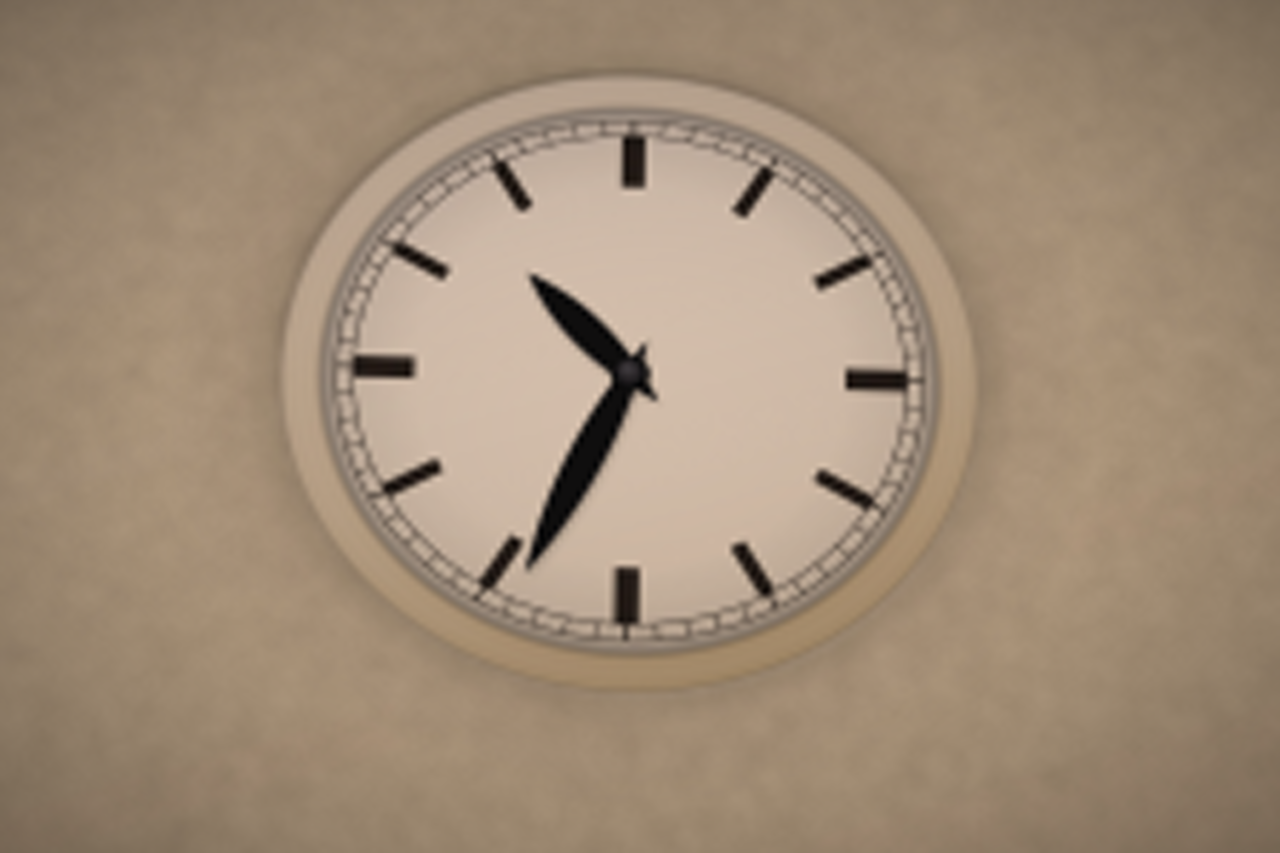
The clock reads 10.34
